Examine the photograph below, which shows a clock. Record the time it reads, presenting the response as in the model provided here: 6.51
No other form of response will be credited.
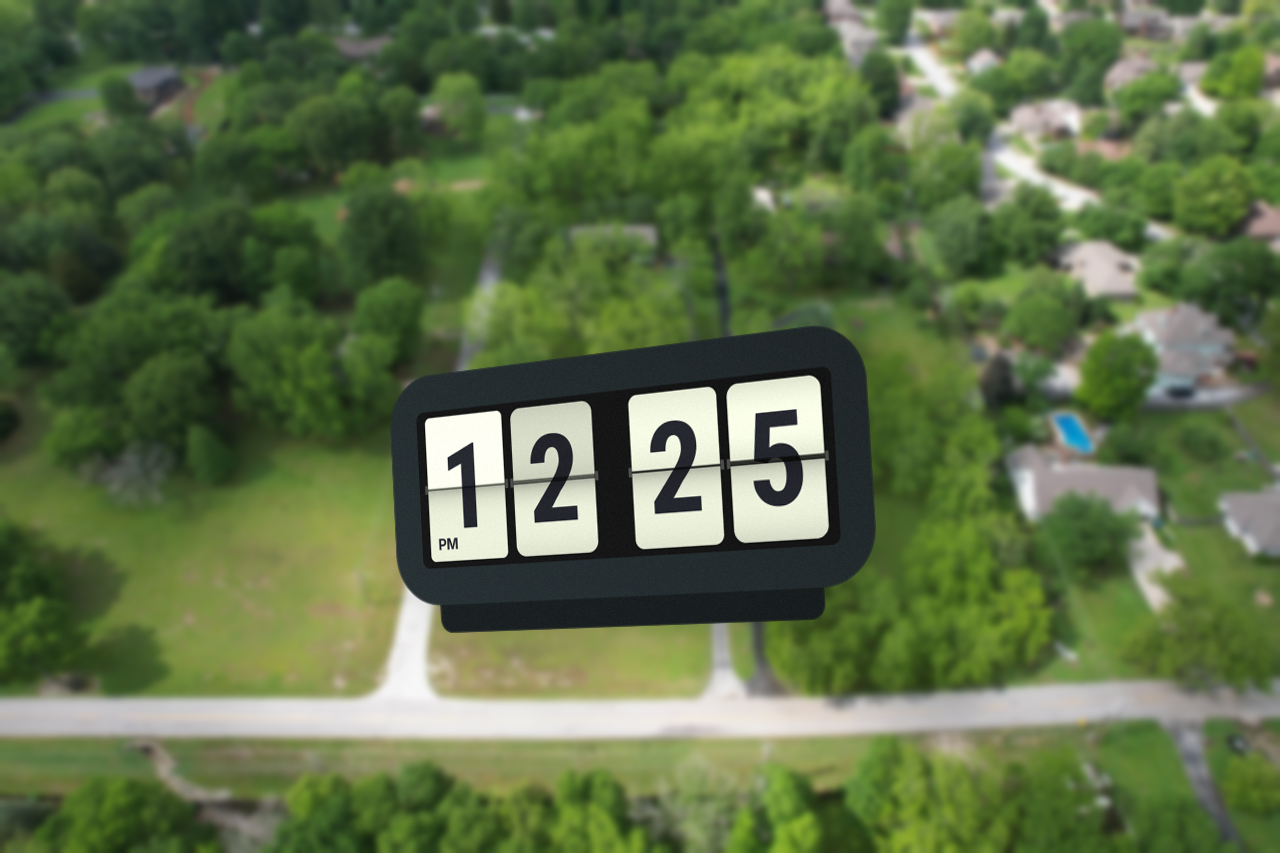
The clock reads 12.25
